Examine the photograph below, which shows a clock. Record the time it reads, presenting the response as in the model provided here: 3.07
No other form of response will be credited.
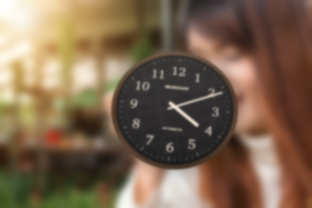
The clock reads 4.11
